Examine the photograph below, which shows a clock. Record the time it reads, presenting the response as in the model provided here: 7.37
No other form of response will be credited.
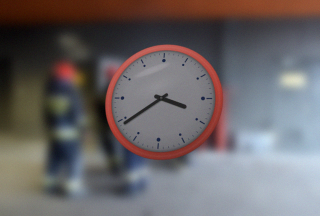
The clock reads 3.39
